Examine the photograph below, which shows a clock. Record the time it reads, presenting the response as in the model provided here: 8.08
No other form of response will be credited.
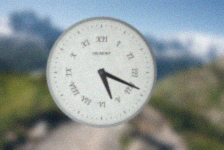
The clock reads 5.19
